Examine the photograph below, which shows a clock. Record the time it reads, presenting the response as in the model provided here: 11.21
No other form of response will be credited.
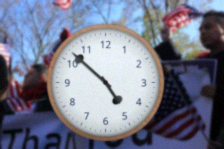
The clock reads 4.52
